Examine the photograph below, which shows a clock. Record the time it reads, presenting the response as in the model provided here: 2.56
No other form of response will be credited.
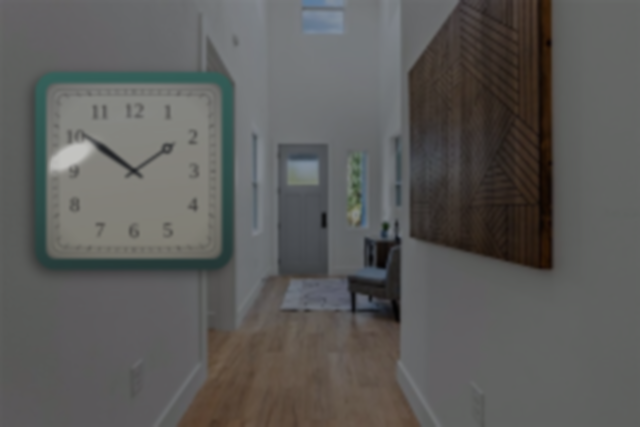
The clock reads 1.51
